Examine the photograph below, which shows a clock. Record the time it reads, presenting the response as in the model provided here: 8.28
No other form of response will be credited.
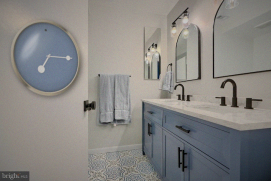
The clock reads 7.16
